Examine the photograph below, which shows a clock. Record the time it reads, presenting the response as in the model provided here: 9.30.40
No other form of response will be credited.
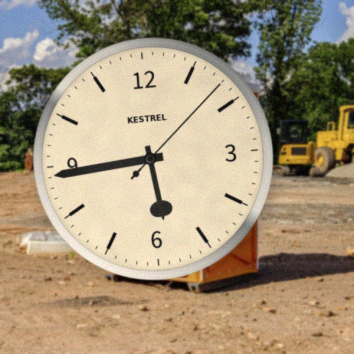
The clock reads 5.44.08
